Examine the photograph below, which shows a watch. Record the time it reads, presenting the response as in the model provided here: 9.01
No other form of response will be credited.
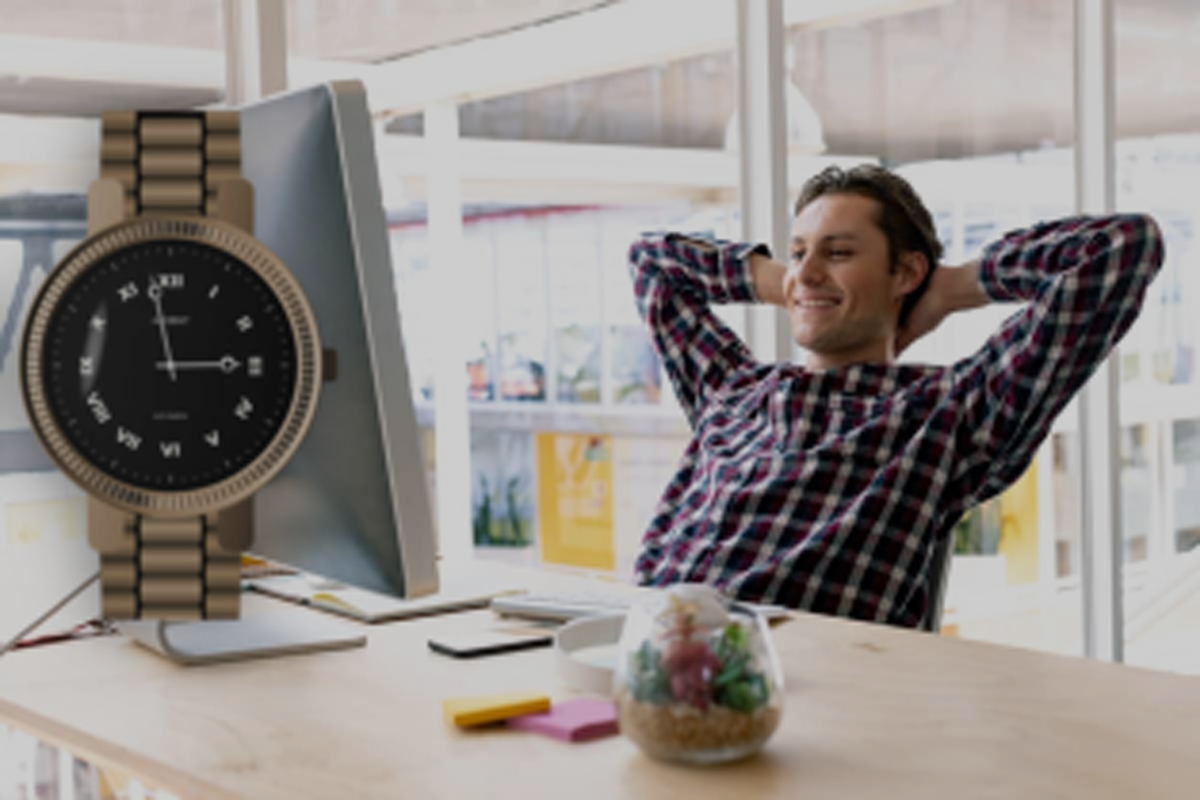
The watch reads 2.58
